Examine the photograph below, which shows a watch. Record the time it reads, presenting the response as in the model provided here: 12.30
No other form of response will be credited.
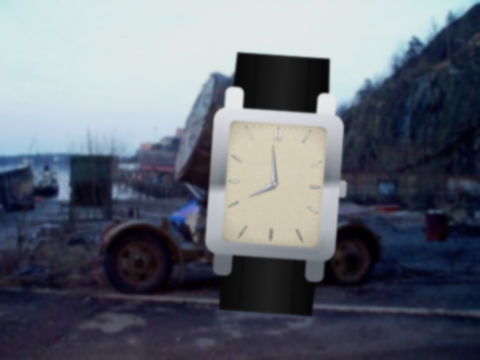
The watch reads 7.59
